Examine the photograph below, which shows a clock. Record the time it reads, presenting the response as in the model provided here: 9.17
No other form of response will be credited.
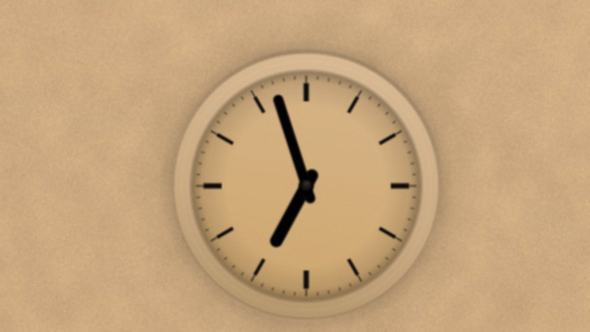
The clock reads 6.57
